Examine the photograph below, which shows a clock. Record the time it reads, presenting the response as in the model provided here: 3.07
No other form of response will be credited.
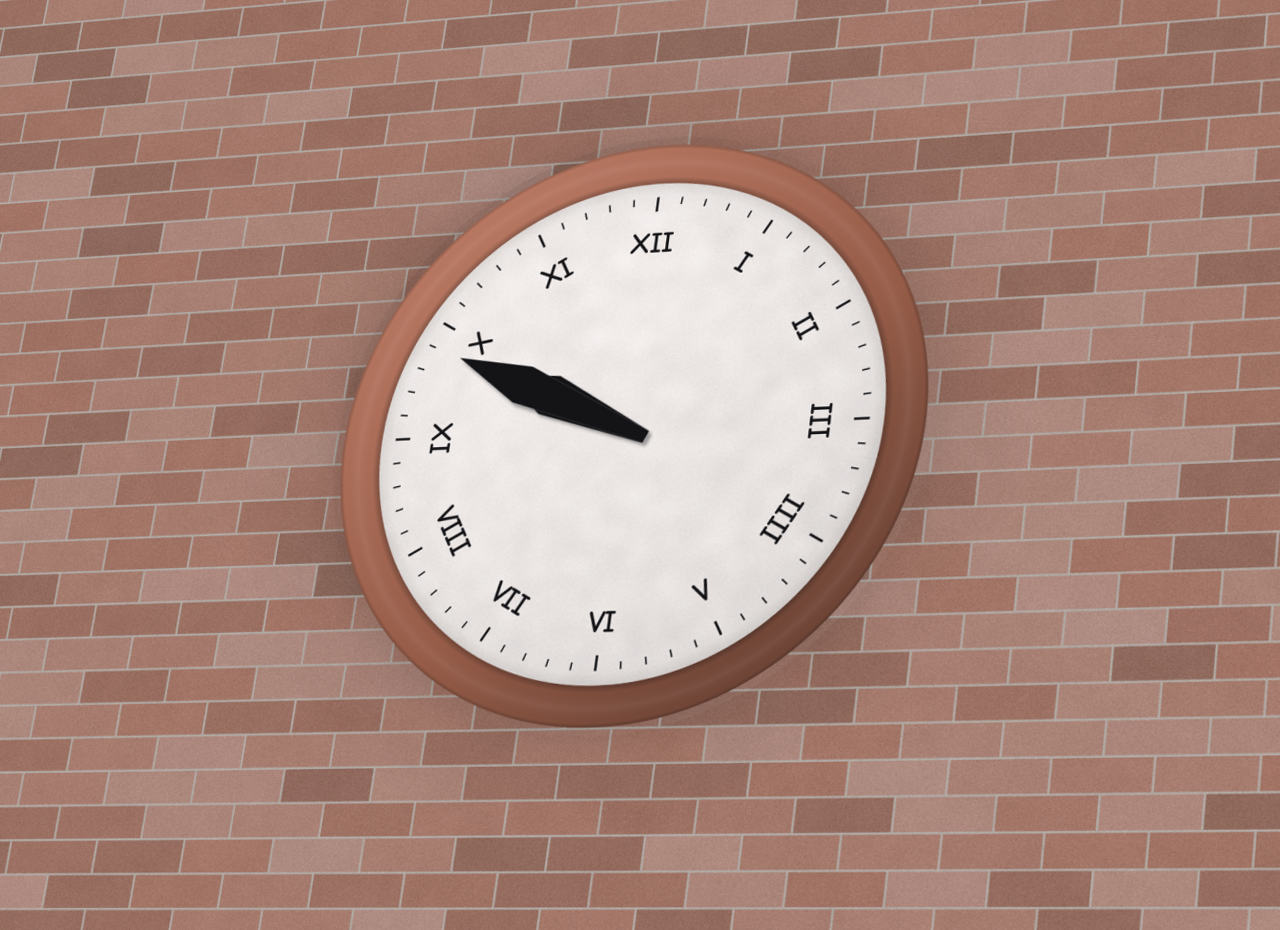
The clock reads 9.49
